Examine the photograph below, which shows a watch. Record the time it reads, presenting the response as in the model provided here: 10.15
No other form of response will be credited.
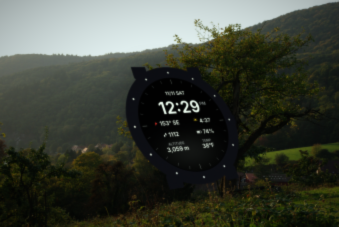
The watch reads 12.29
